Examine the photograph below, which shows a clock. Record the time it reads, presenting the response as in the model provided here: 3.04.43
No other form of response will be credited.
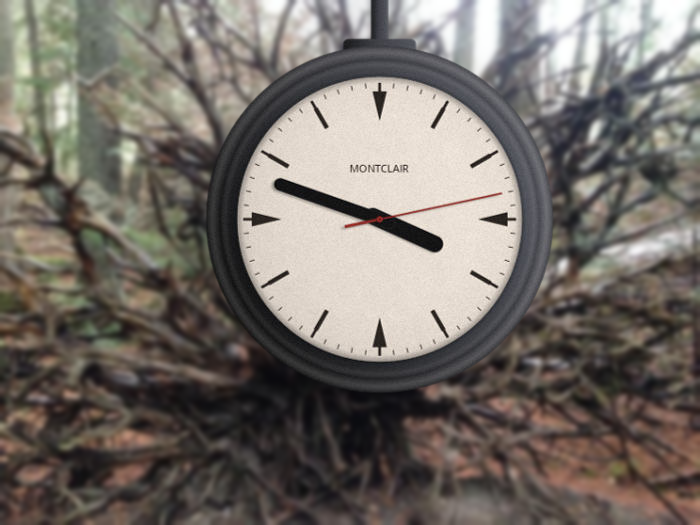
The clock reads 3.48.13
